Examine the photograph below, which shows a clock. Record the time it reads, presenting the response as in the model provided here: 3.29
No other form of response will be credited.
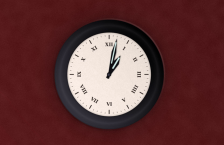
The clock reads 1.02
